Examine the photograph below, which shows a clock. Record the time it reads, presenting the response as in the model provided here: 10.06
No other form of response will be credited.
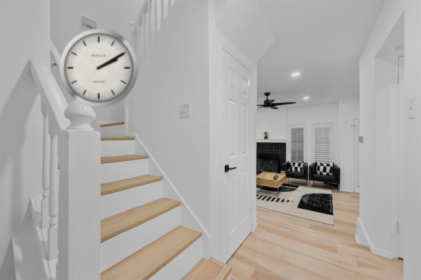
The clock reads 2.10
